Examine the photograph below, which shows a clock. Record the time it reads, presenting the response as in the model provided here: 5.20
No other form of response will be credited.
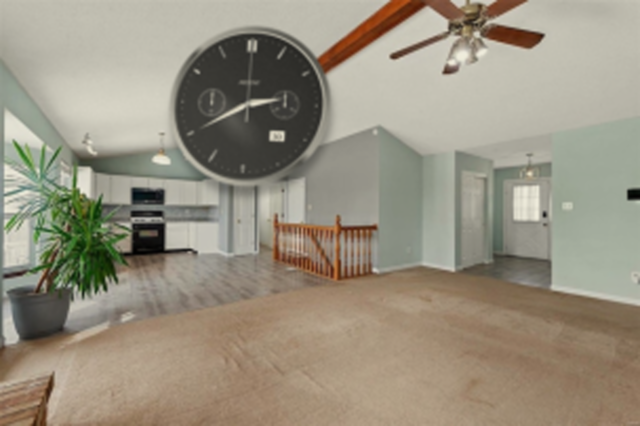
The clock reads 2.40
